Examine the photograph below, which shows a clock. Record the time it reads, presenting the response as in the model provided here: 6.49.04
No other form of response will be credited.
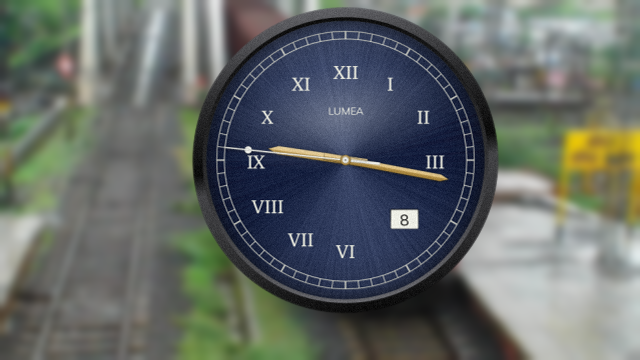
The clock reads 9.16.46
